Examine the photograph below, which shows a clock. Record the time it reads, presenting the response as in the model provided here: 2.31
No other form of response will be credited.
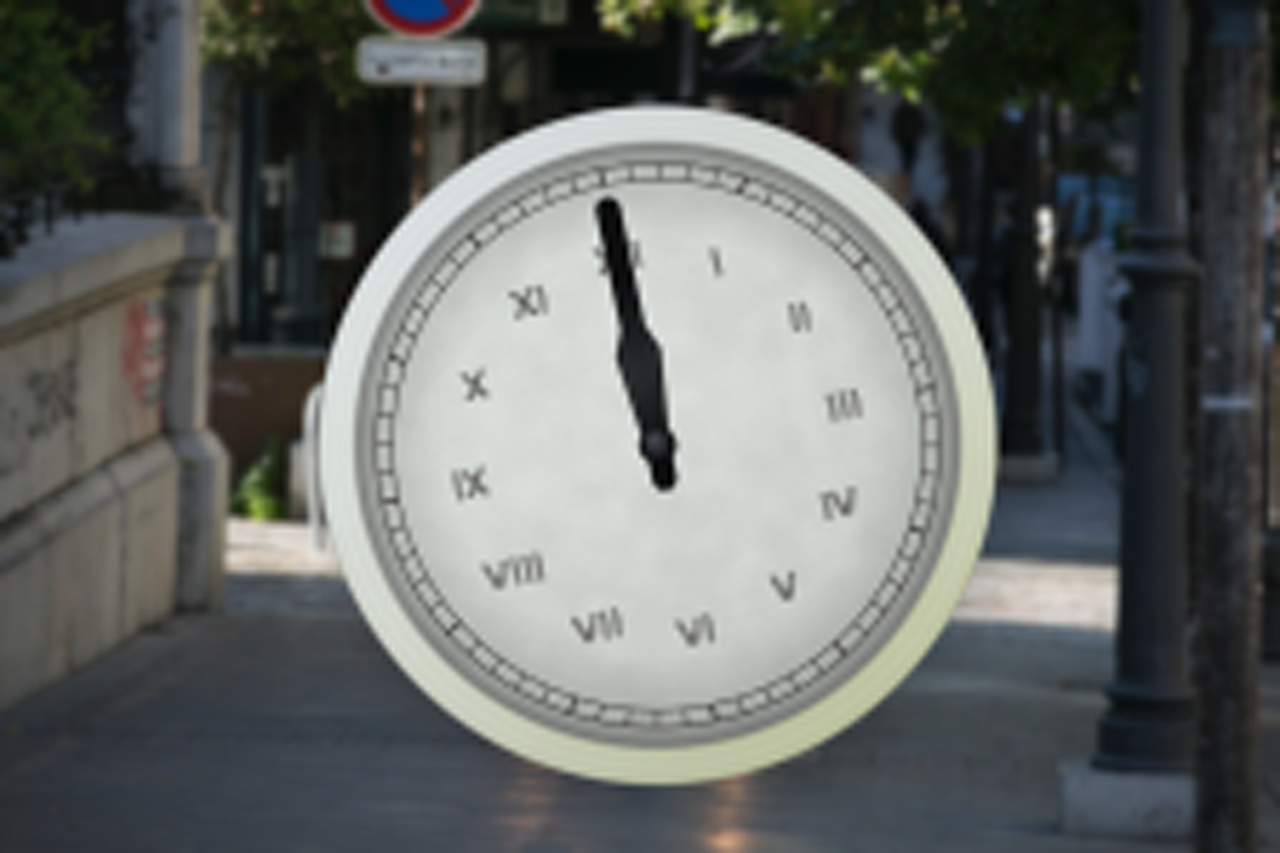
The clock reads 12.00
